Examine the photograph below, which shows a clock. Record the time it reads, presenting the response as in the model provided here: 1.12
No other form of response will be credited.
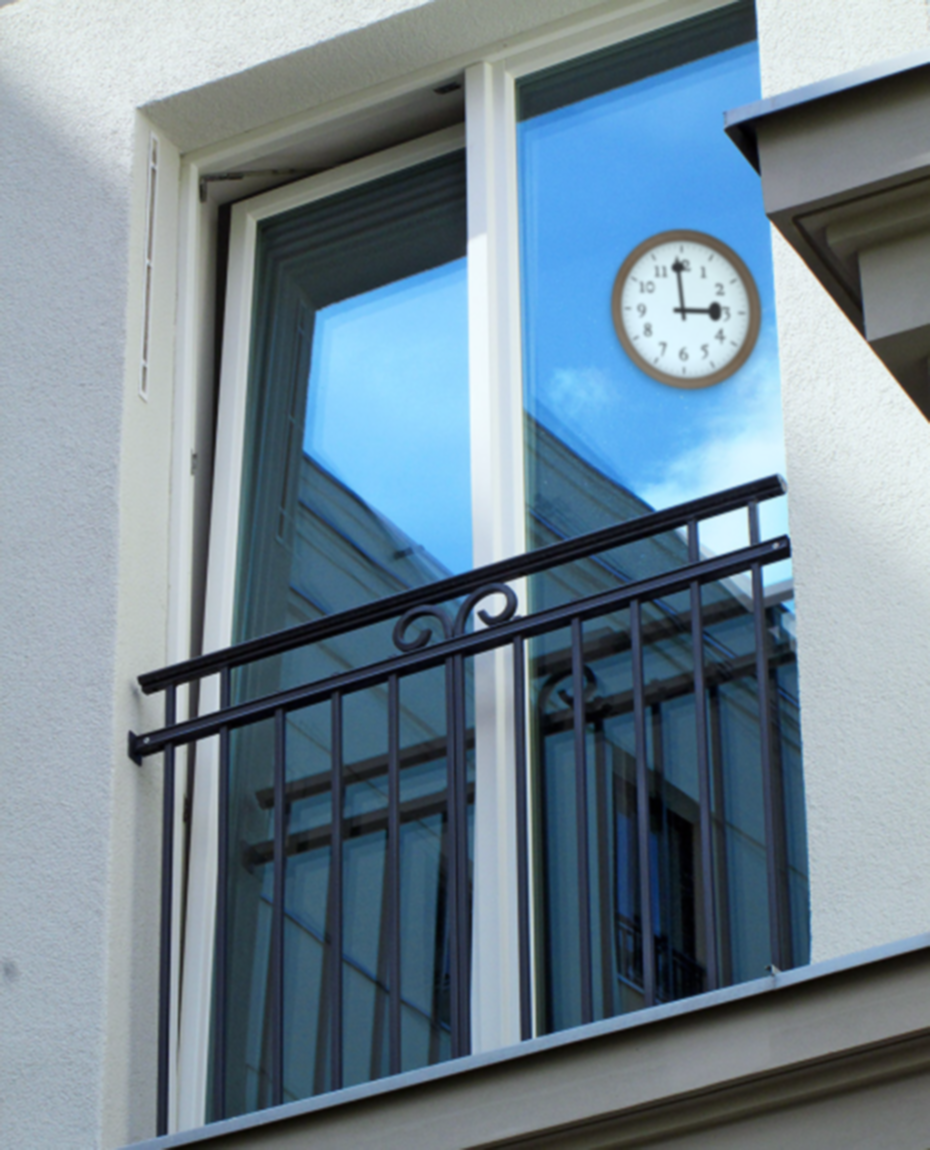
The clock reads 2.59
